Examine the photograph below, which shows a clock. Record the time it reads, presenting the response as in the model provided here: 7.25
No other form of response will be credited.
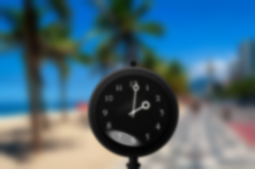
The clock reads 2.01
